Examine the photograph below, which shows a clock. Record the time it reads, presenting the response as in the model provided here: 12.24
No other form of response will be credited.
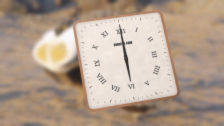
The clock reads 6.00
